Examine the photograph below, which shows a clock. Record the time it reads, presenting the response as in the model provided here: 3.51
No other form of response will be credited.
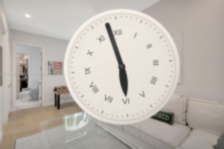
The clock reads 5.58
